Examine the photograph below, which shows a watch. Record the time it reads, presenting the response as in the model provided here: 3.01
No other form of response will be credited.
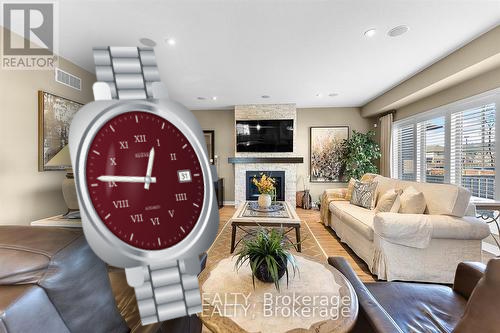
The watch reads 12.46
